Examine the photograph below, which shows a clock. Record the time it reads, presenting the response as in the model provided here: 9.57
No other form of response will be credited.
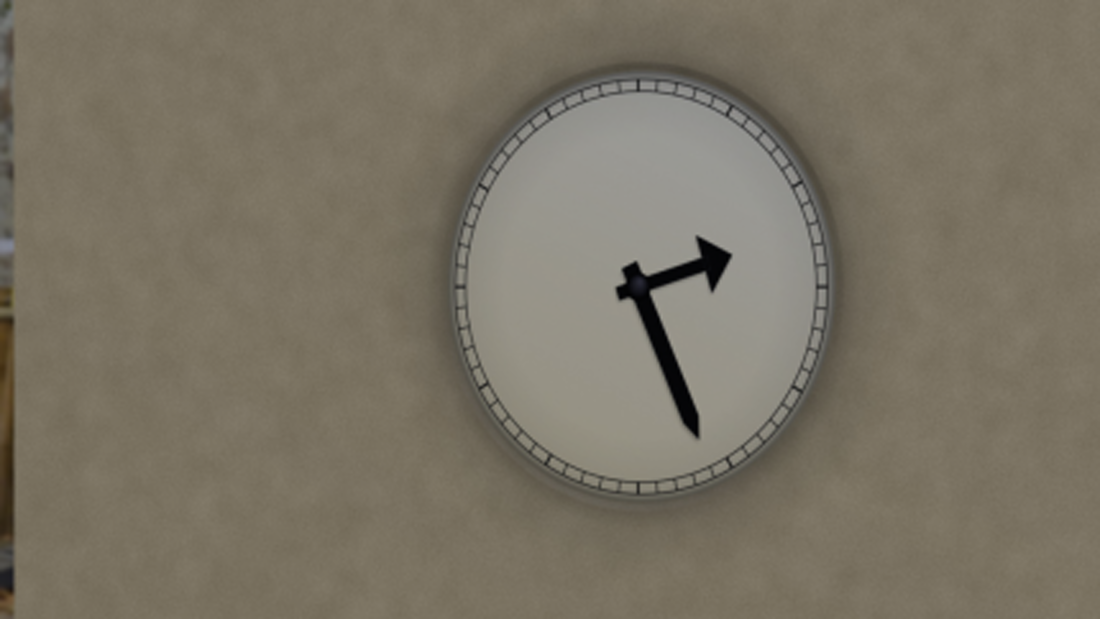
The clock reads 2.26
